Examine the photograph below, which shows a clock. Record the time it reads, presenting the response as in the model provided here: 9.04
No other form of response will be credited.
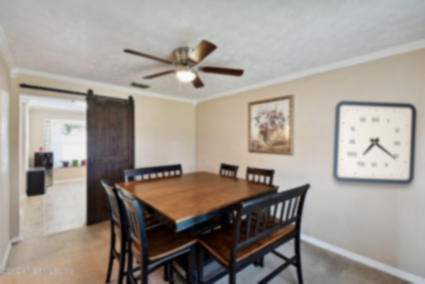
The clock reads 7.21
